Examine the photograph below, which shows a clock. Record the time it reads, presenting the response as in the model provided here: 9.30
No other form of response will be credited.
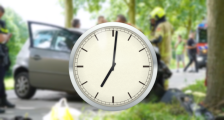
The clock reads 7.01
